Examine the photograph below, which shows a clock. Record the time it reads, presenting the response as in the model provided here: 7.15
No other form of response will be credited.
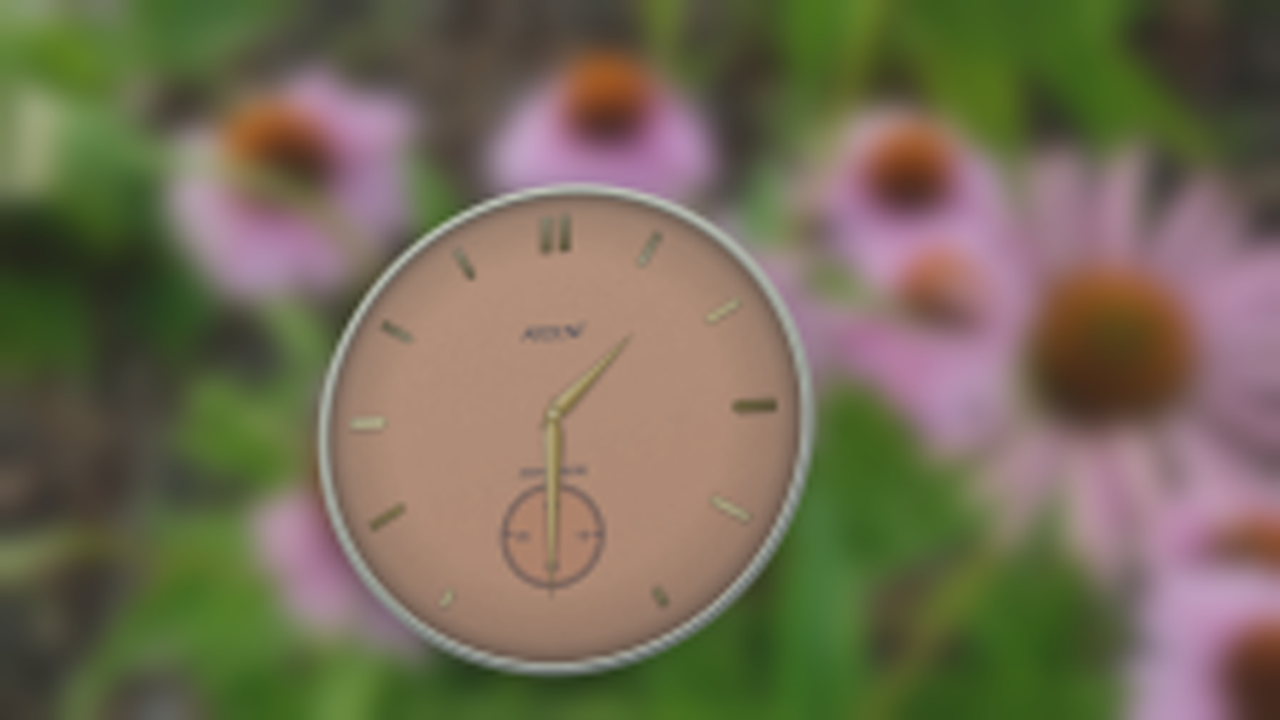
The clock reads 1.30
